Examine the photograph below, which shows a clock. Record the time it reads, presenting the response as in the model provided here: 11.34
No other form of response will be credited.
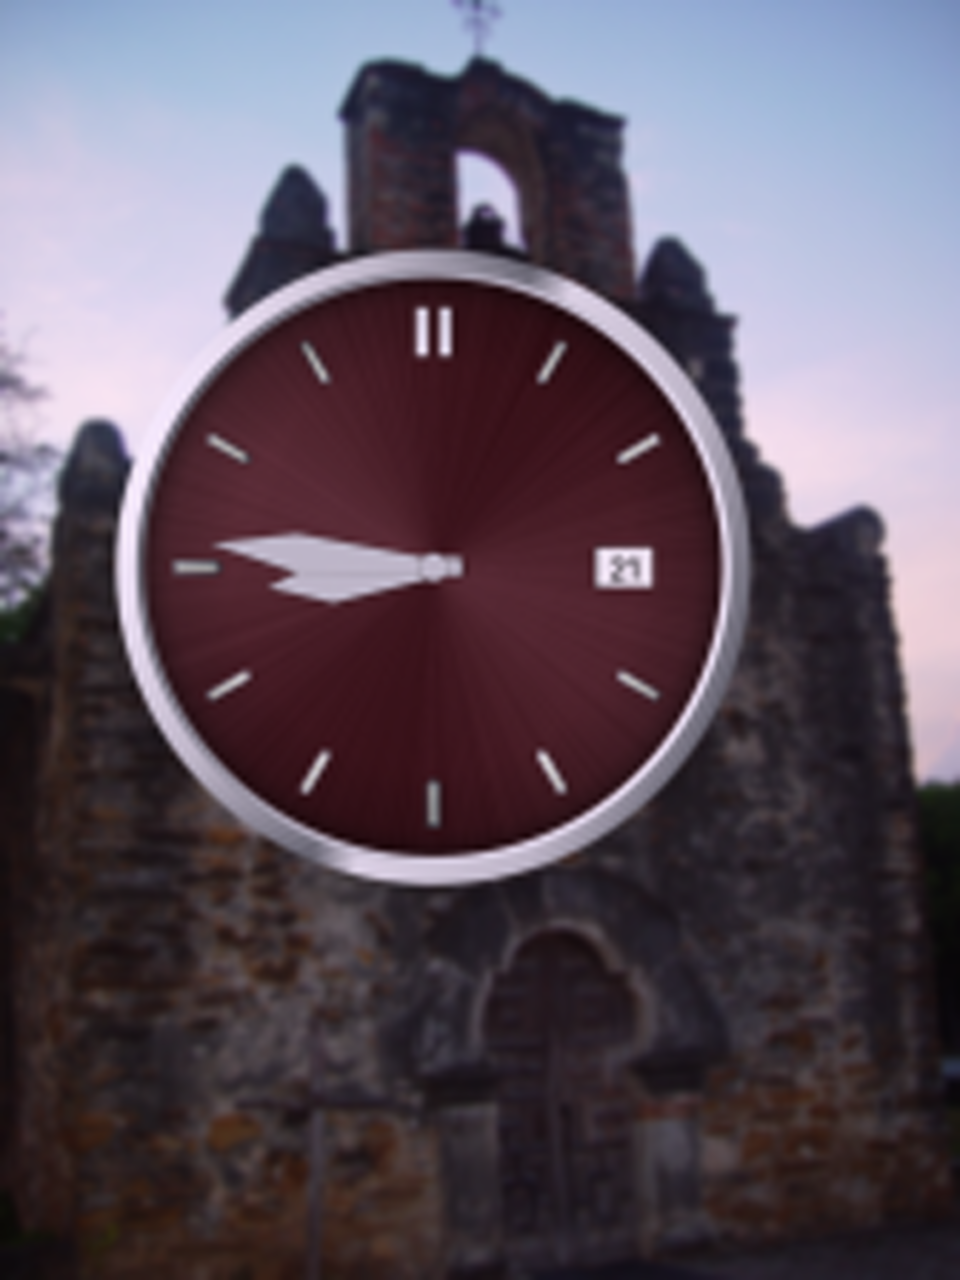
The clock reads 8.46
